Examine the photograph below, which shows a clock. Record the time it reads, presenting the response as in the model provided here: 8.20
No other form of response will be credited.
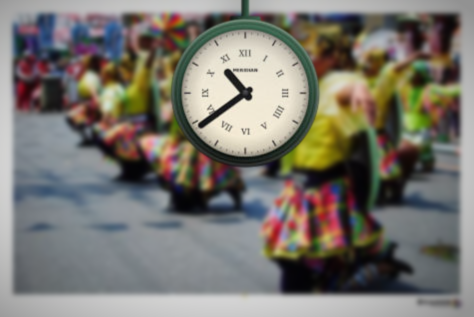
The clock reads 10.39
